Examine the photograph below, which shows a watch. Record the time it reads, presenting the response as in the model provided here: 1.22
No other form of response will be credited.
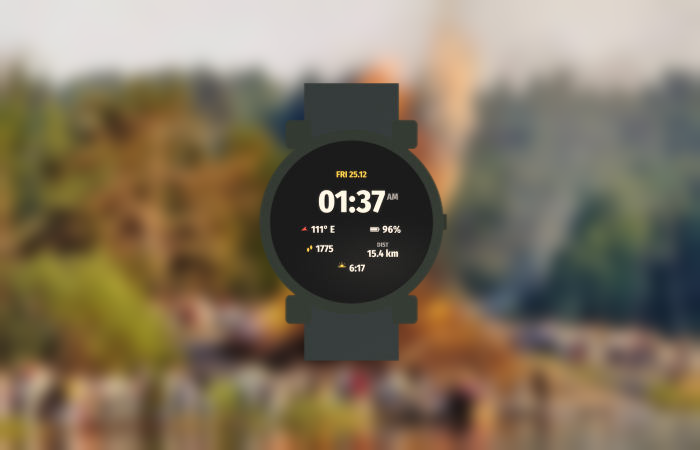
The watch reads 1.37
